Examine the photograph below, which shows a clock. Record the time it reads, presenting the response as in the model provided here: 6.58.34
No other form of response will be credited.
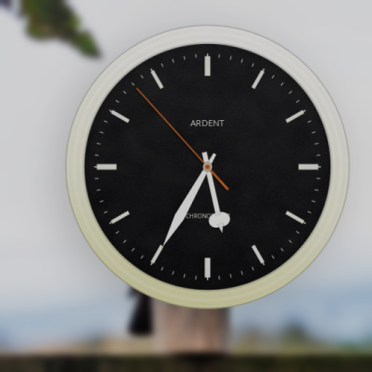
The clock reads 5.34.53
